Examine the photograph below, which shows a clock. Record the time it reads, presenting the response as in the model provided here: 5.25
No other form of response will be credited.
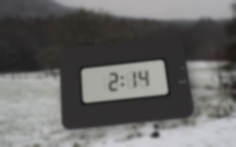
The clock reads 2.14
